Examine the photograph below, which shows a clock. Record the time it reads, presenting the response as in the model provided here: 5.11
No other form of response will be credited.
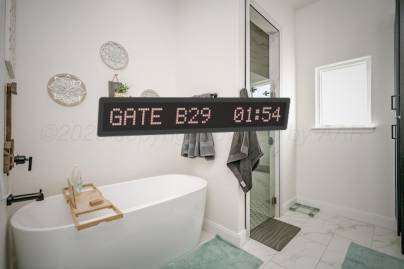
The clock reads 1.54
